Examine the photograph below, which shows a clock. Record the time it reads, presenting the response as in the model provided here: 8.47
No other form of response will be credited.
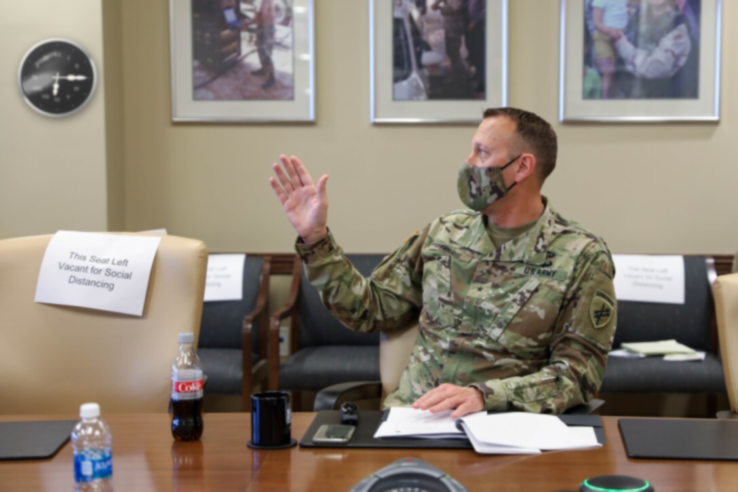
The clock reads 6.15
